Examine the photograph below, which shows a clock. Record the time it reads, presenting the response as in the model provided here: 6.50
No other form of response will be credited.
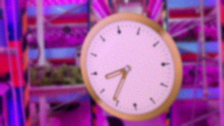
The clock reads 8.36
